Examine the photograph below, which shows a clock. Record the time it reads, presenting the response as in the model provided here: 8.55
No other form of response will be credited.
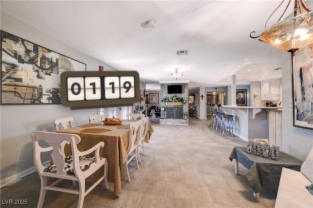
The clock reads 1.19
